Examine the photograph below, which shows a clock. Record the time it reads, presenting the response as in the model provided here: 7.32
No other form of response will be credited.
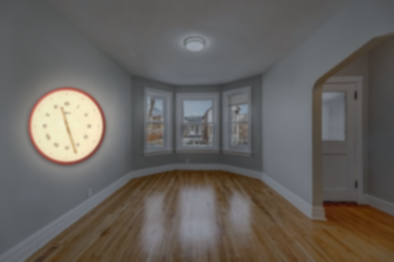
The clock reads 11.27
